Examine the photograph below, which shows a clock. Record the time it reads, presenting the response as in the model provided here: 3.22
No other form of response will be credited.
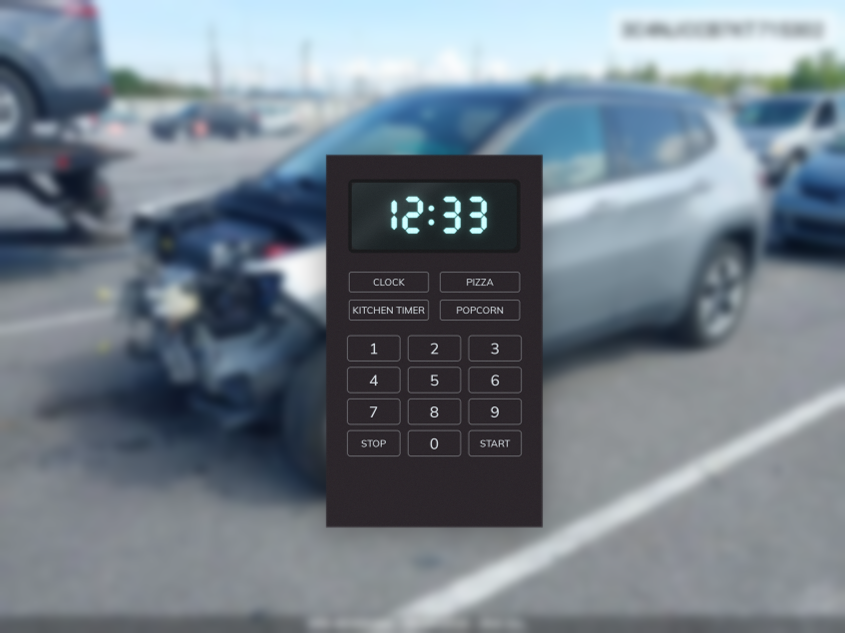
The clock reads 12.33
